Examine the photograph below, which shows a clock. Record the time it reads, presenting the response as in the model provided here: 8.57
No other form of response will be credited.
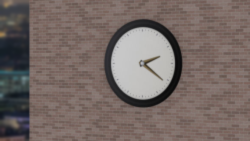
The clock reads 2.21
